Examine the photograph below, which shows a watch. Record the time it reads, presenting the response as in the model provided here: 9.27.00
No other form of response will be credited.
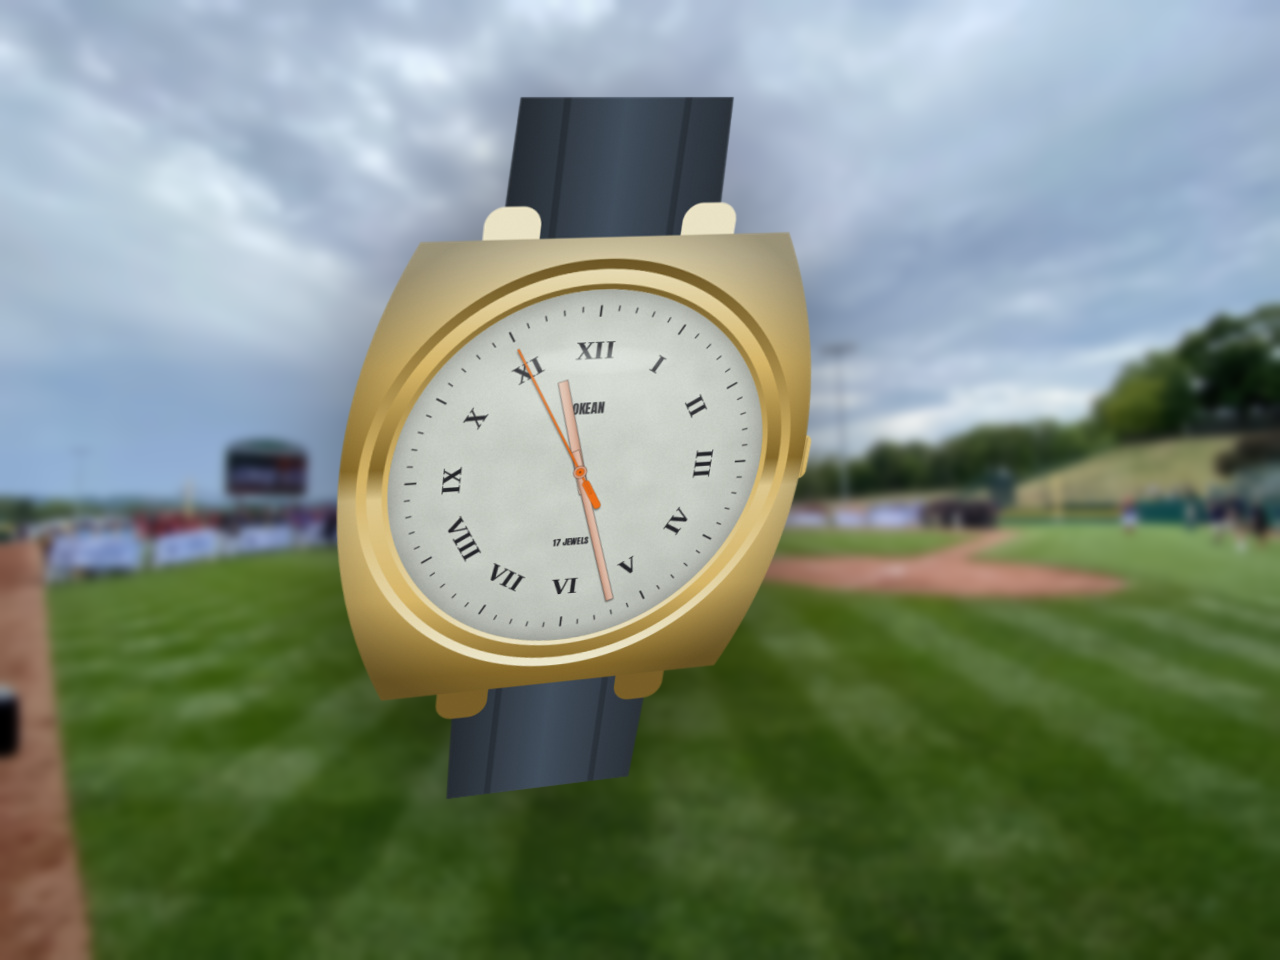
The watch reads 11.26.55
